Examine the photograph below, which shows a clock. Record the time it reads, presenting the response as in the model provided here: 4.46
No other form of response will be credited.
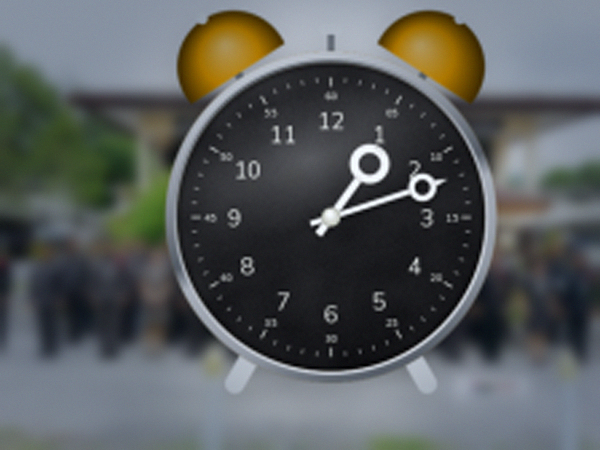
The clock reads 1.12
